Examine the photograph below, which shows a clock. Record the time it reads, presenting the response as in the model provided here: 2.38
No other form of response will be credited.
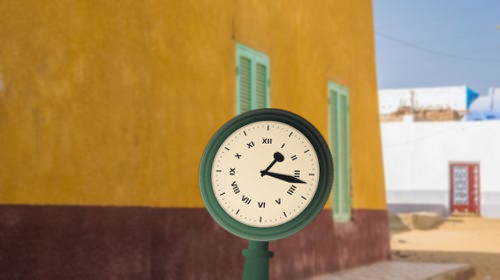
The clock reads 1.17
